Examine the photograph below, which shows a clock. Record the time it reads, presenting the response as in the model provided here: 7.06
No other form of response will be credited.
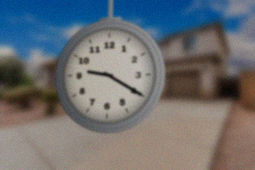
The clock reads 9.20
